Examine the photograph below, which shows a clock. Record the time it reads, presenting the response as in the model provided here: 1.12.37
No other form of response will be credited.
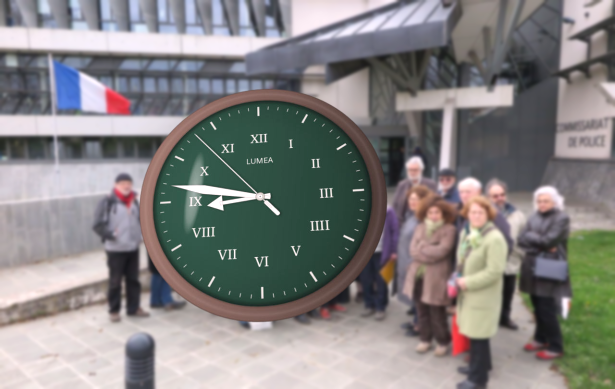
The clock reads 8.46.53
